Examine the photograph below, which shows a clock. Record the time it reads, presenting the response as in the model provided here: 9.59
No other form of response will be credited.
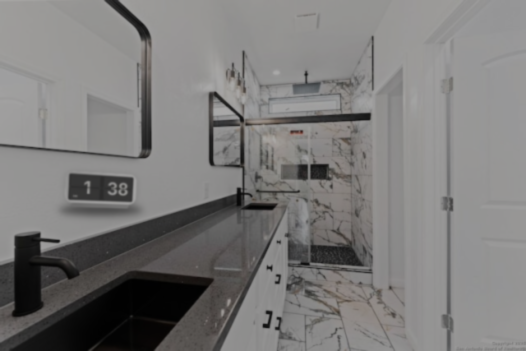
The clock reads 1.38
